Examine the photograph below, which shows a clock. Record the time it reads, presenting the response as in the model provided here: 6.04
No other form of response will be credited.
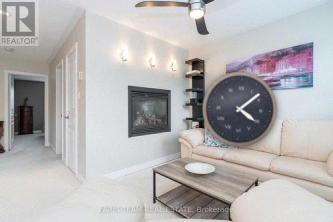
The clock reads 4.08
